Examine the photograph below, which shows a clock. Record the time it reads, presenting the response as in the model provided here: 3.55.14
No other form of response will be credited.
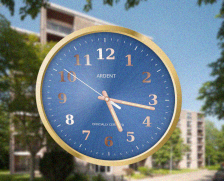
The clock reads 5.16.51
